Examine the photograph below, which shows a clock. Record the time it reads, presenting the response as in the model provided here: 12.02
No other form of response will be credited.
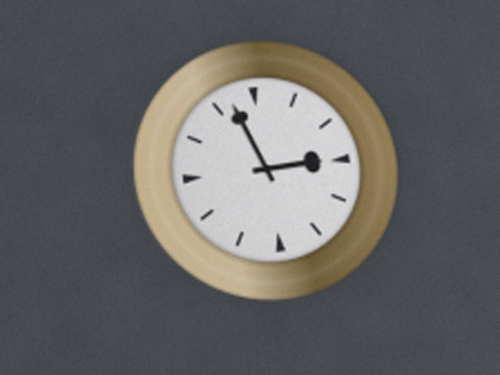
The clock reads 2.57
